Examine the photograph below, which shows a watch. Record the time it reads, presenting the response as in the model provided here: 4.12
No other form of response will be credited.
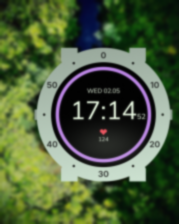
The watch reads 17.14
